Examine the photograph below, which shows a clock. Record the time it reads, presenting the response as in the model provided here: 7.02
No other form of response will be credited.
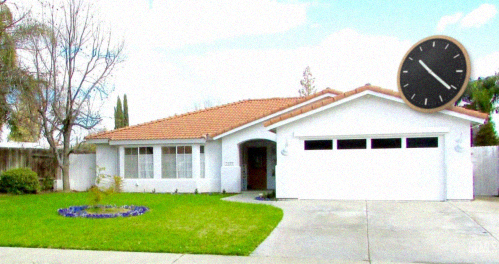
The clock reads 10.21
